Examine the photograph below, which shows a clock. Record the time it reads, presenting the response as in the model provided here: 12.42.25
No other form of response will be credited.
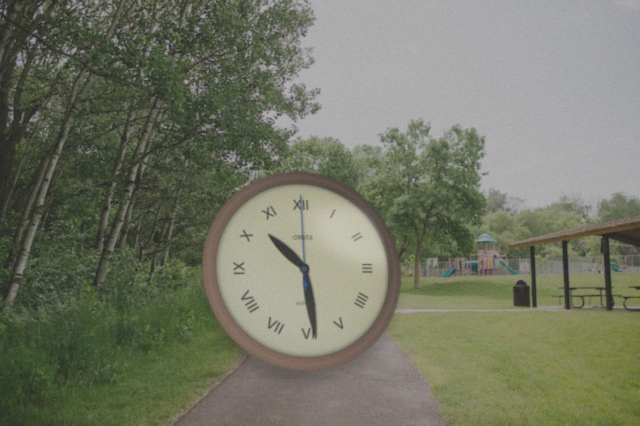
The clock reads 10.29.00
